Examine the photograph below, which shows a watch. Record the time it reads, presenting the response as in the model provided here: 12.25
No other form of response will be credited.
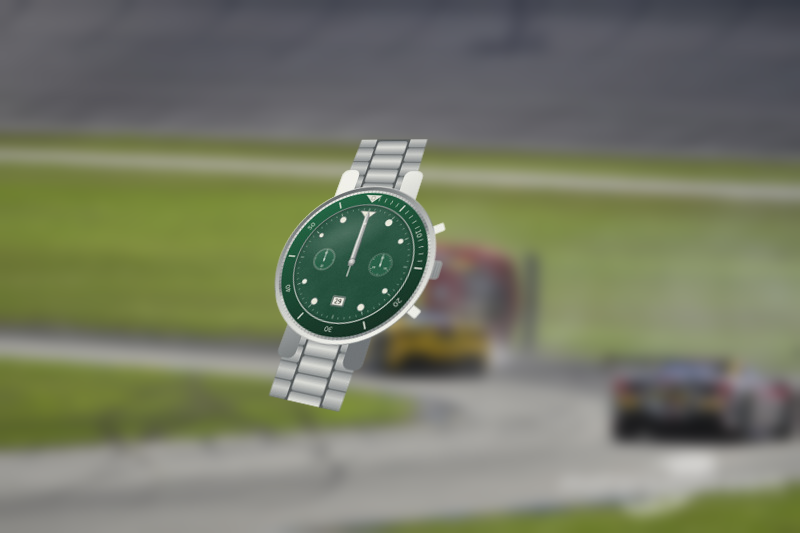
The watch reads 12.00
